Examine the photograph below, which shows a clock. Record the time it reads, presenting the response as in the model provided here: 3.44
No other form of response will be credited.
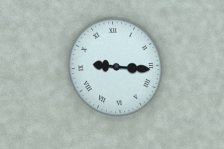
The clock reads 9.16
